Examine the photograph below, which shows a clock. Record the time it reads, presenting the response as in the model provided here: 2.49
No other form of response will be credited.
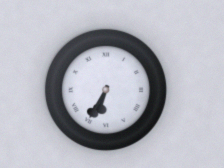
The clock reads 6.35
